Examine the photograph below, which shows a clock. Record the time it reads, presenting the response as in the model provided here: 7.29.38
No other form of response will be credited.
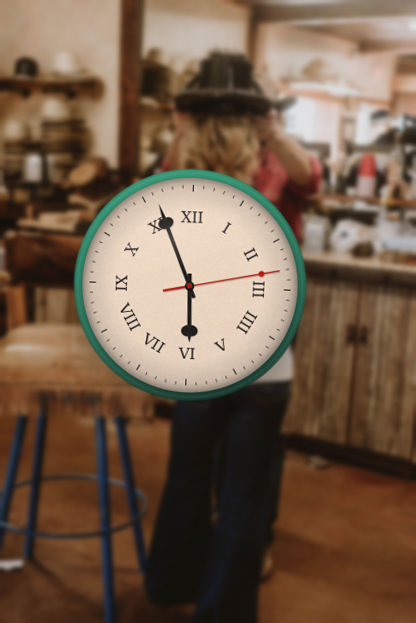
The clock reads 5.56.13
